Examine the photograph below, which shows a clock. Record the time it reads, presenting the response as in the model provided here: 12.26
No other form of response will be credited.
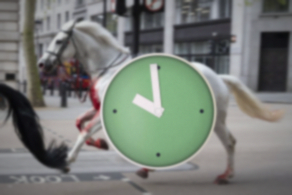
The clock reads 9.59
